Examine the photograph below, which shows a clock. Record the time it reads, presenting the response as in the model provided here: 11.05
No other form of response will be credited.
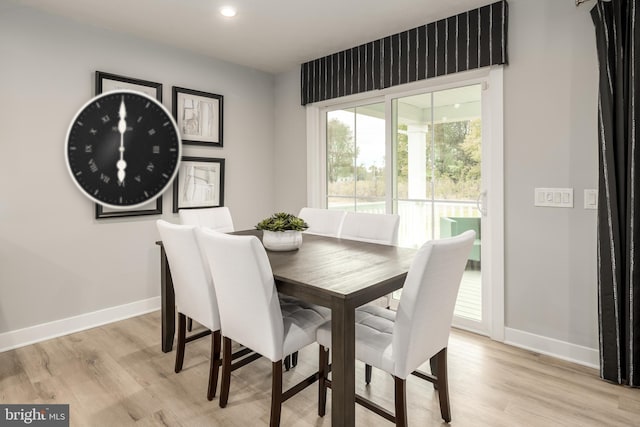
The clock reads 6.00
